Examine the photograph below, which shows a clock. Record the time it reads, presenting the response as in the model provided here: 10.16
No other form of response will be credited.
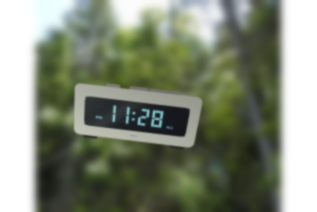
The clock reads 11.28
